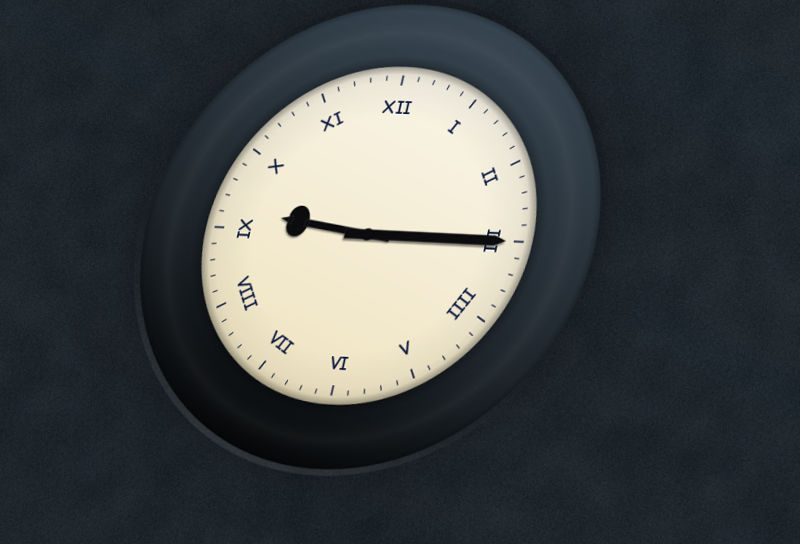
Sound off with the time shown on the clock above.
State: 9:15
